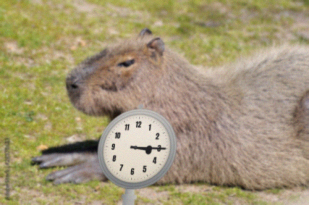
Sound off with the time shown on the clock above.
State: 3:15
